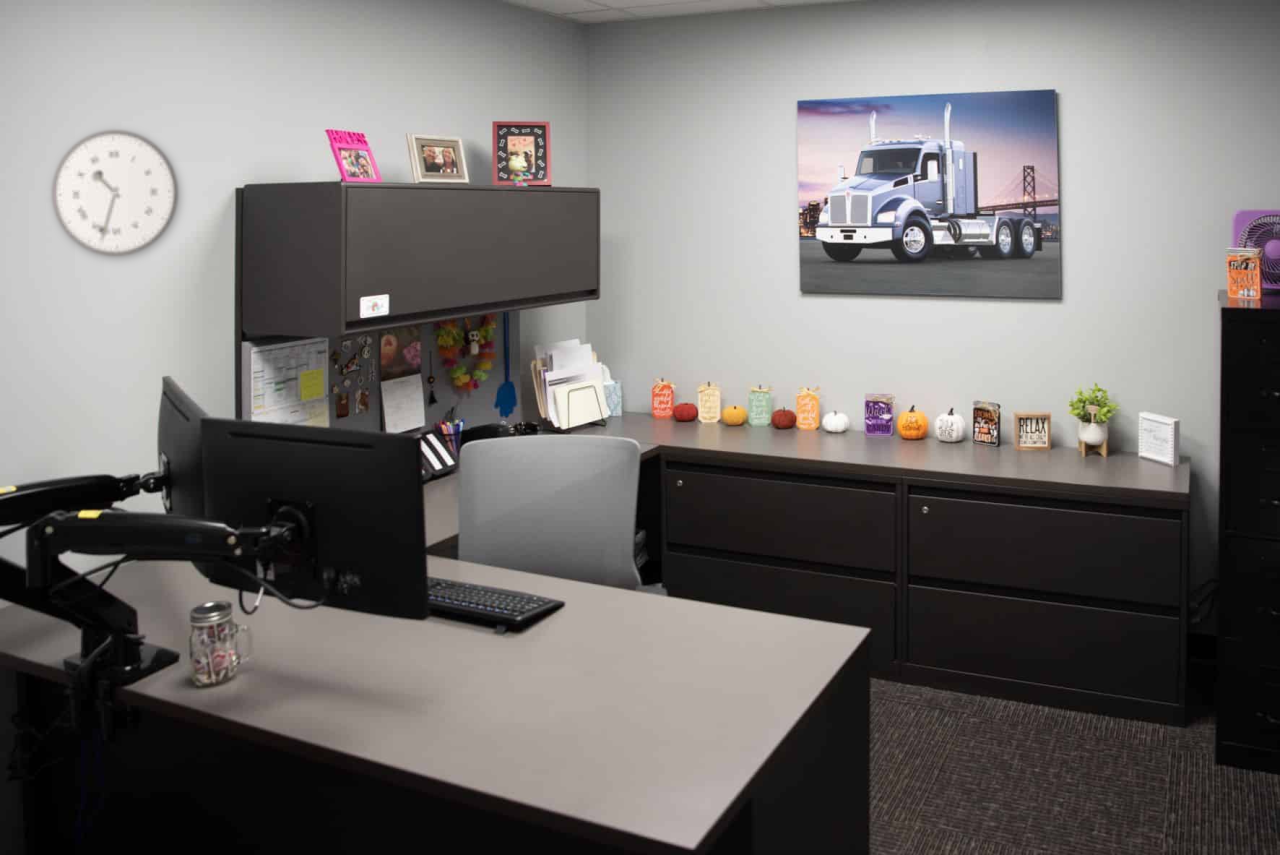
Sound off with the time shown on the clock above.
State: 10:33
